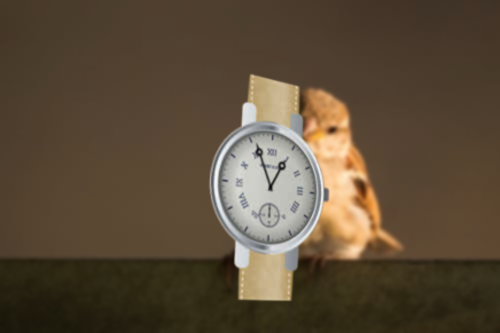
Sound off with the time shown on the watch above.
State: 12:56
